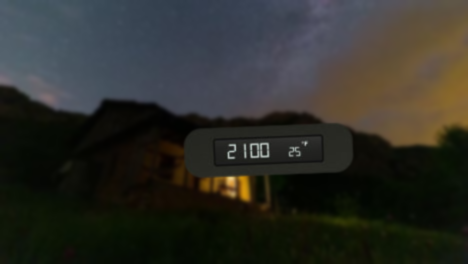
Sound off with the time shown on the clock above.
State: 21:00
